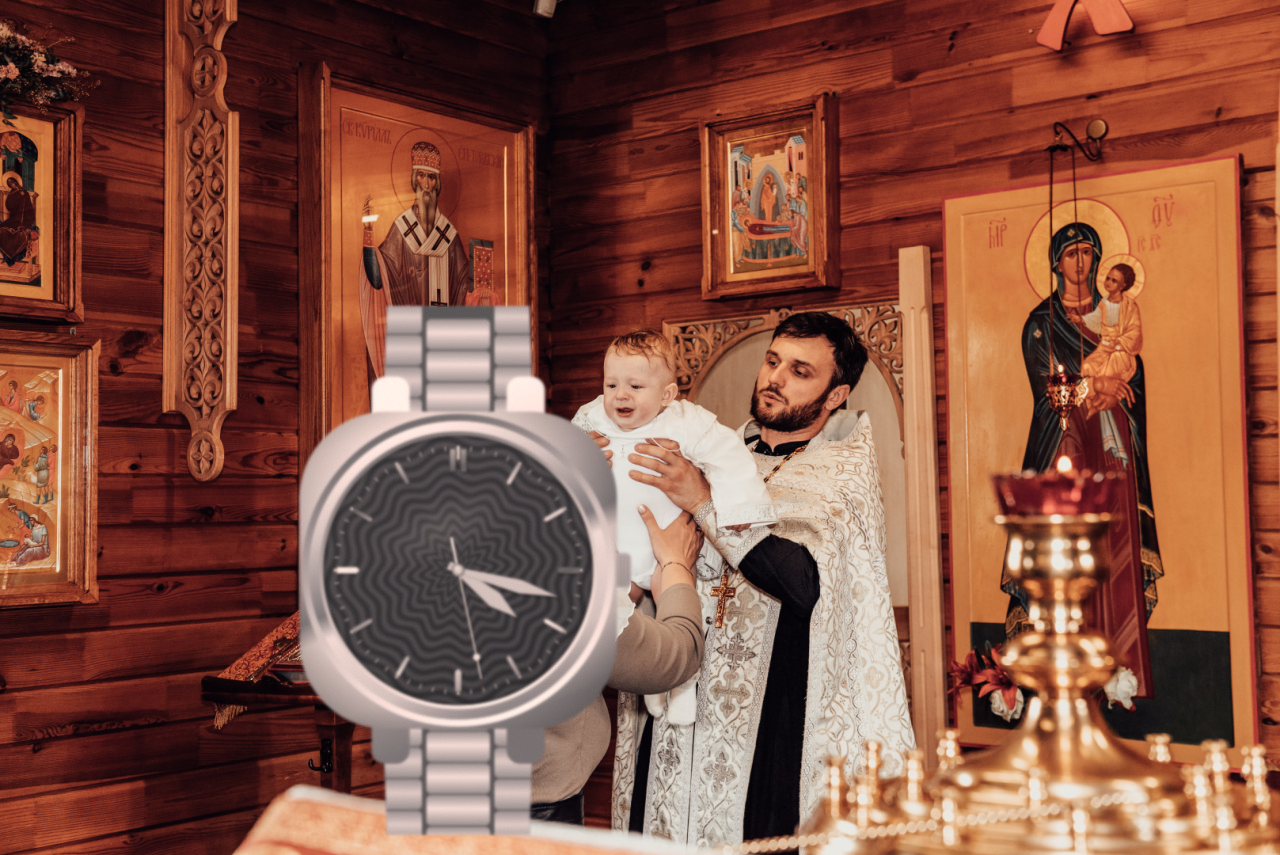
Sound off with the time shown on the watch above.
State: 4:17:28
